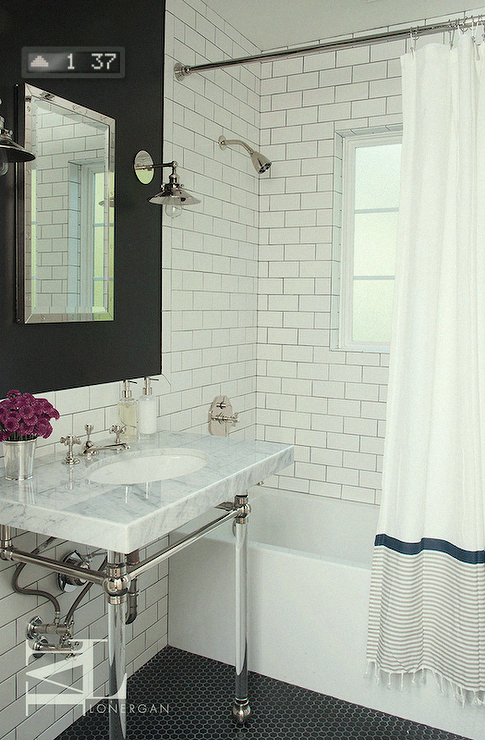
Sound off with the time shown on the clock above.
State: 1:37
